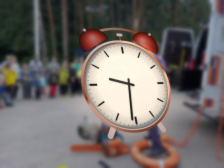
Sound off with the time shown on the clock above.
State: 9:31
